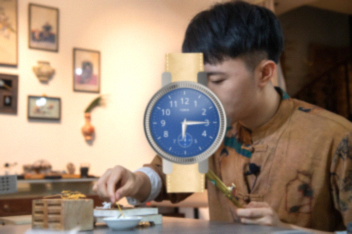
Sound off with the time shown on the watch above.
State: 6:15
